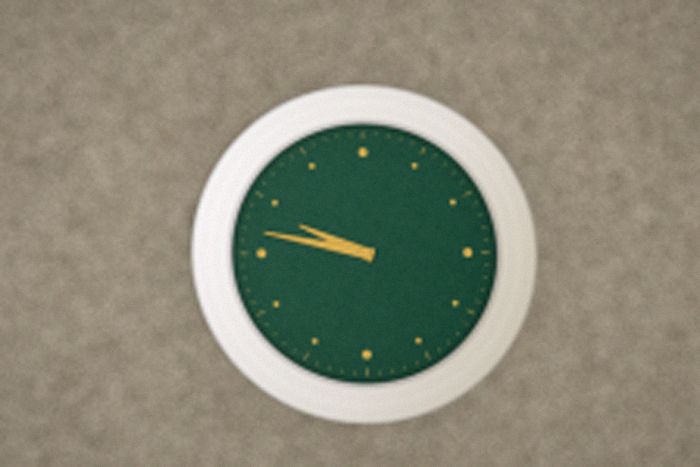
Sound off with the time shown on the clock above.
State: 9:47
